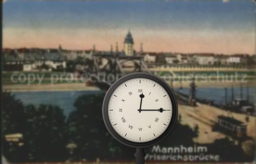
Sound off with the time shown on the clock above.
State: 12:15
